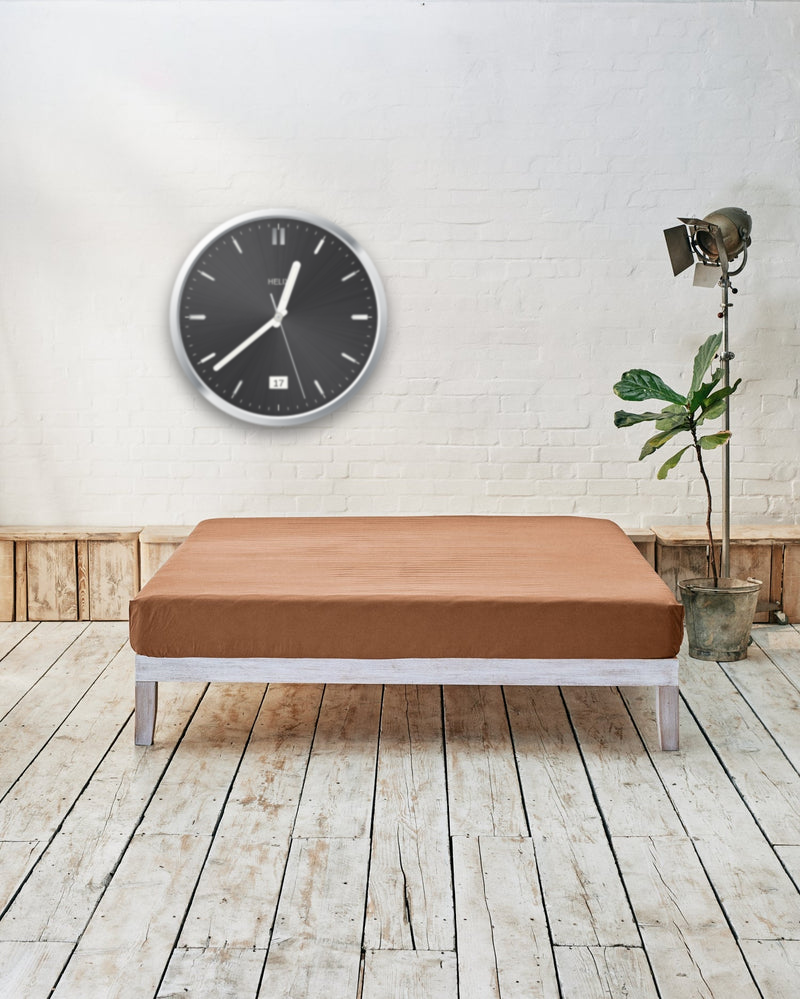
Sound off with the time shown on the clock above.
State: 12:38:27
